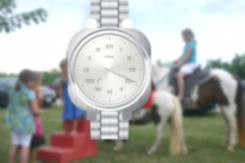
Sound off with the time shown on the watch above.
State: 7:19
